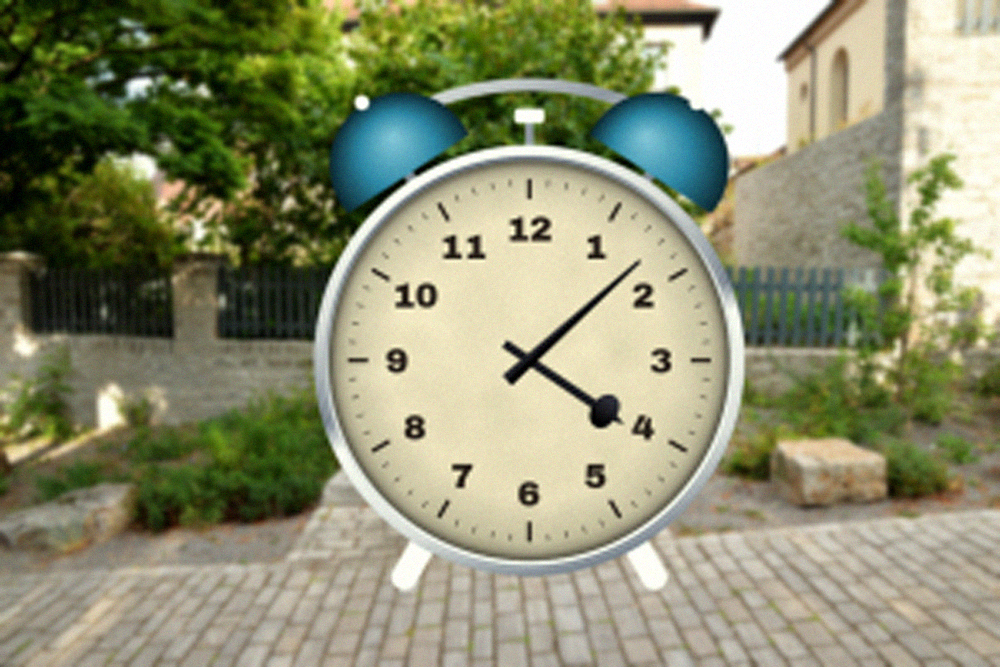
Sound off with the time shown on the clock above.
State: 4:08
